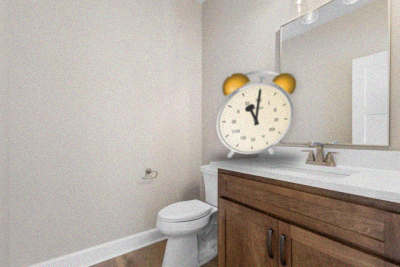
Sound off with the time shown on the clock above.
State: 11:00
